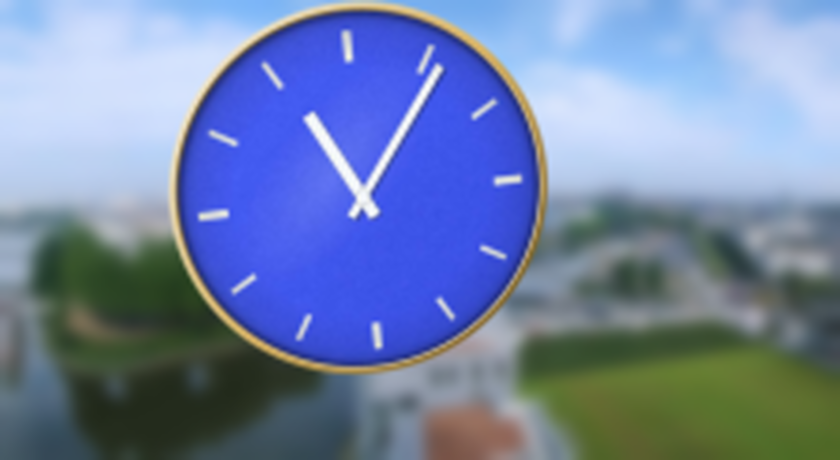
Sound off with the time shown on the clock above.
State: 11:06
